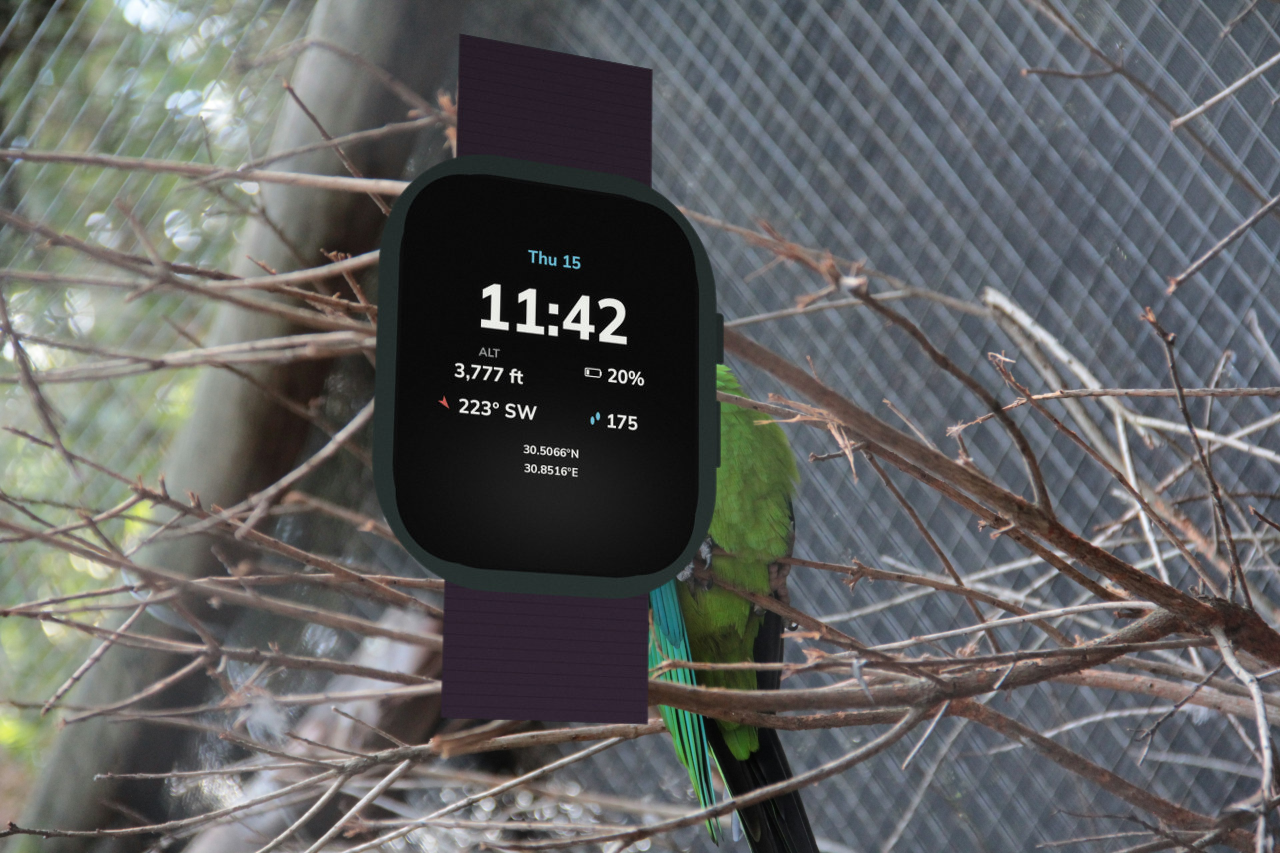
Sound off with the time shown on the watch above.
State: 11:42
